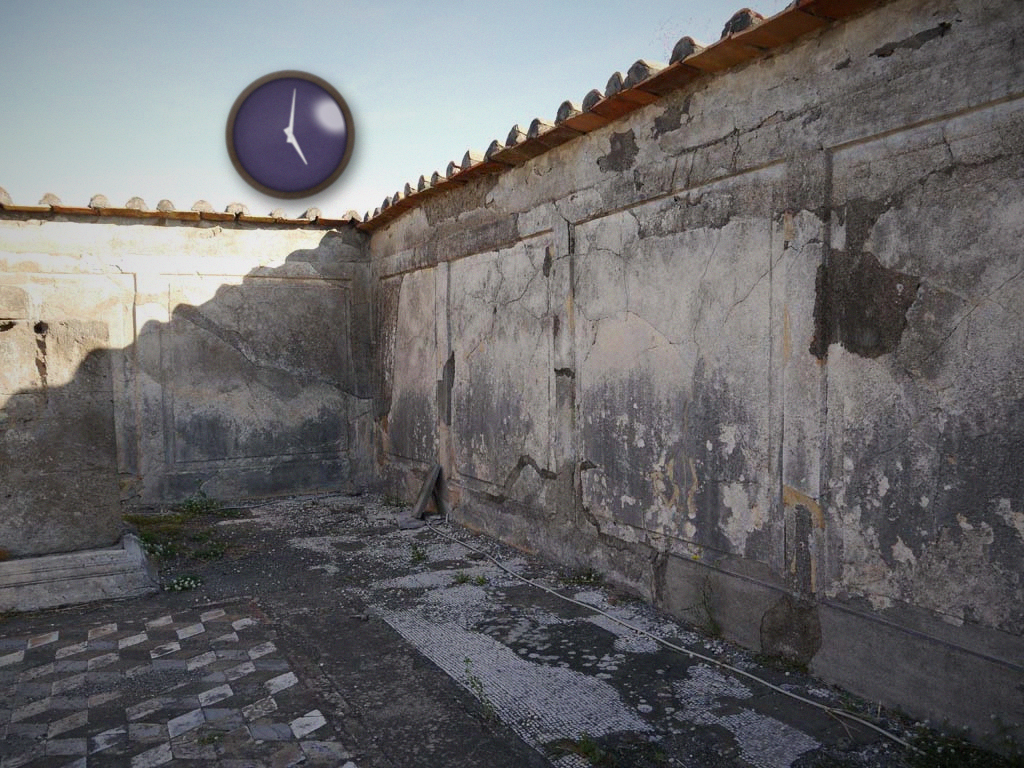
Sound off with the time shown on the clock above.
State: 5:01
